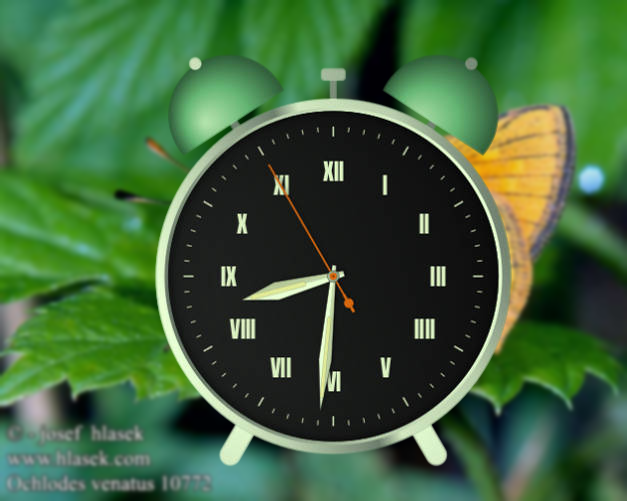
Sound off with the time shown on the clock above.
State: 8:30:55
